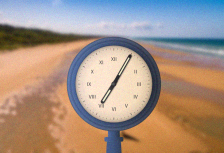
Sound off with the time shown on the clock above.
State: 7:05
